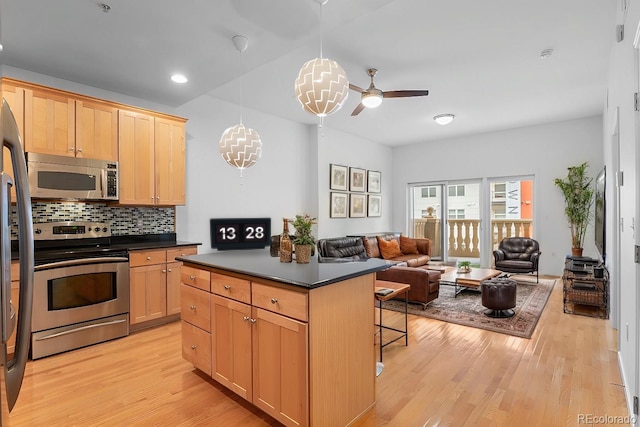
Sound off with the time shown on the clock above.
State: 13:28
